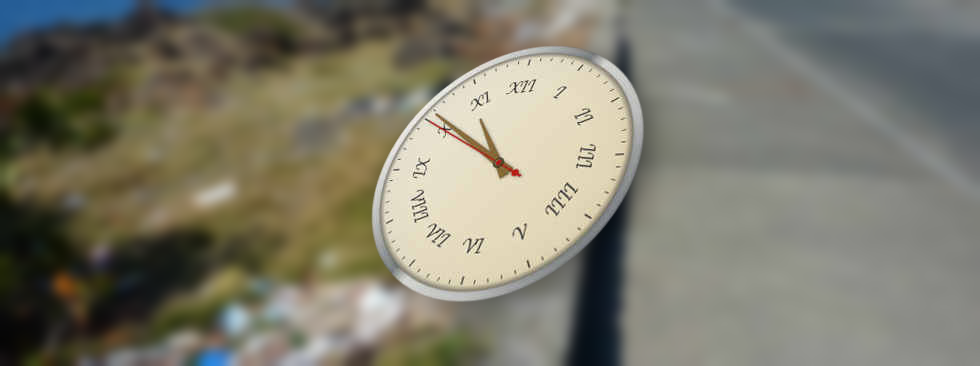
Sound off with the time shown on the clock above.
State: 10:50:50
